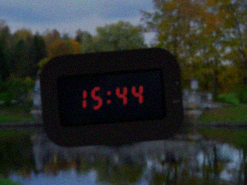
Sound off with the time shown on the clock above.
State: 15:44
